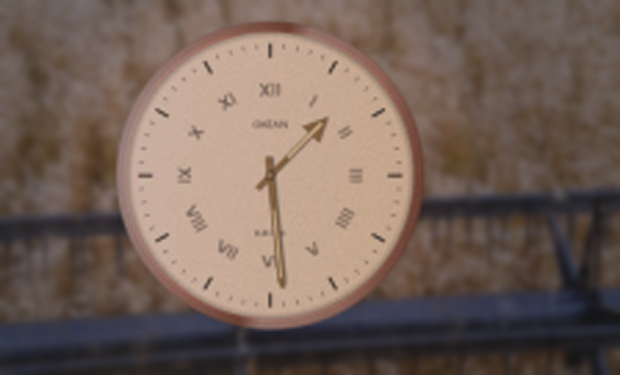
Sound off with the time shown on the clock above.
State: 1:29
